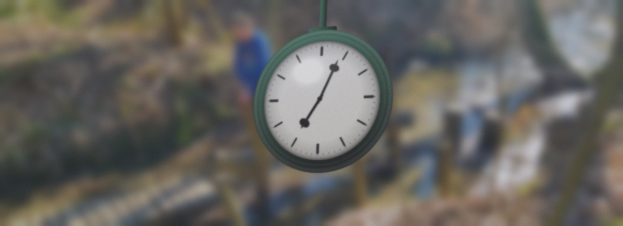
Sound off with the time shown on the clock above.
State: 7:04
